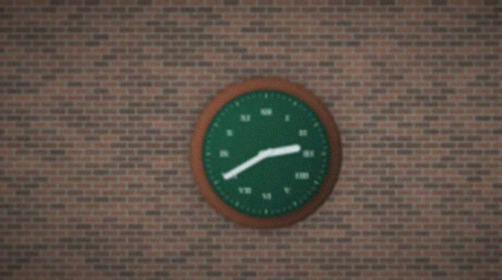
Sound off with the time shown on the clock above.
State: 2:40
